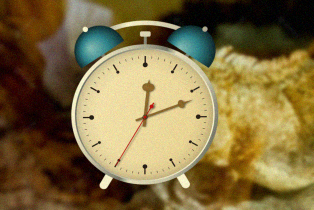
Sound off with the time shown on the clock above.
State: 12:11:35
